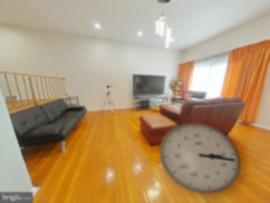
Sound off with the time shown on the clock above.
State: 3:17
